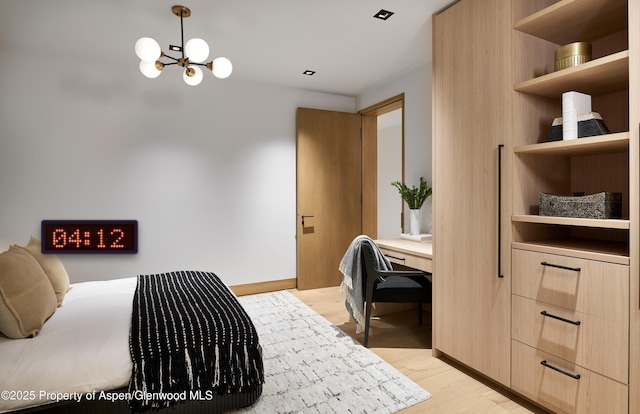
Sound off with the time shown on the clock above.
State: 4:12
